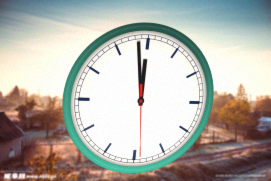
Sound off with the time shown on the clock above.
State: 11:58:29
